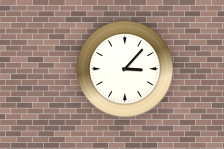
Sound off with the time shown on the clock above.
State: 3:07
